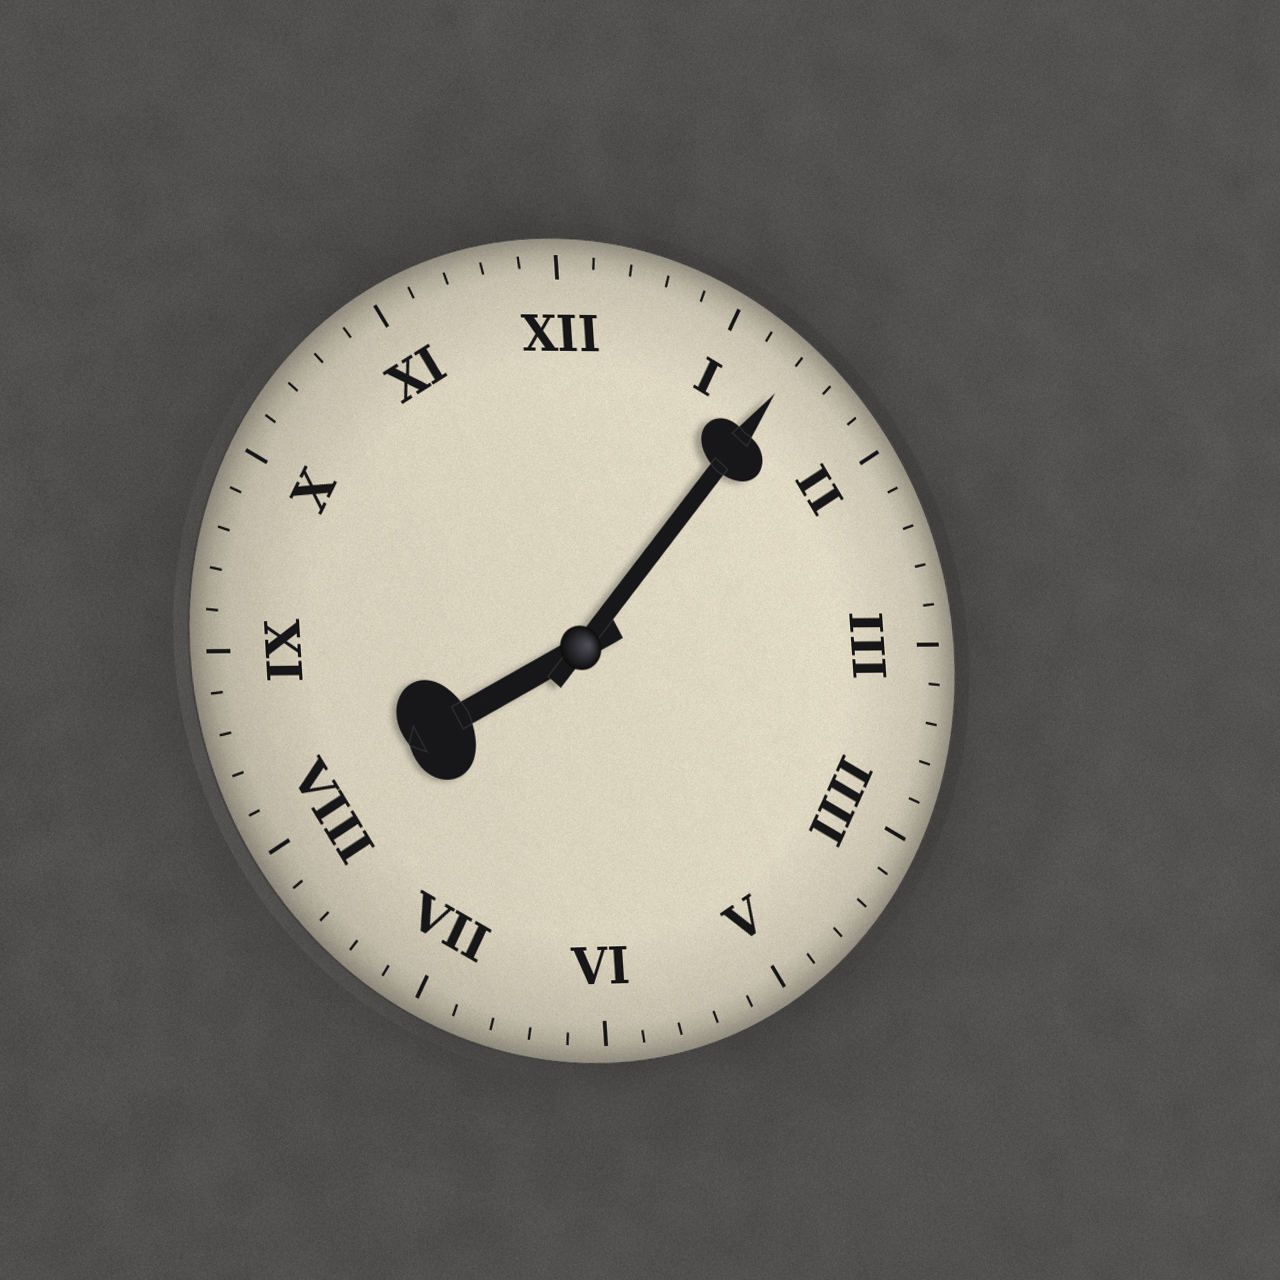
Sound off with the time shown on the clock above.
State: 8:07
